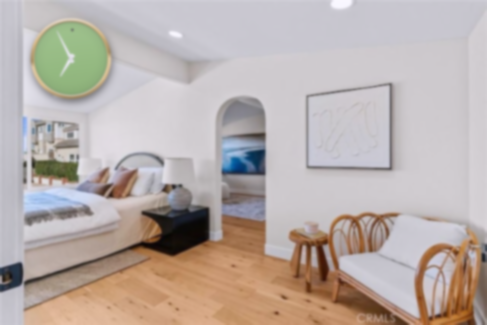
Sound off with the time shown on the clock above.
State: 6:55
